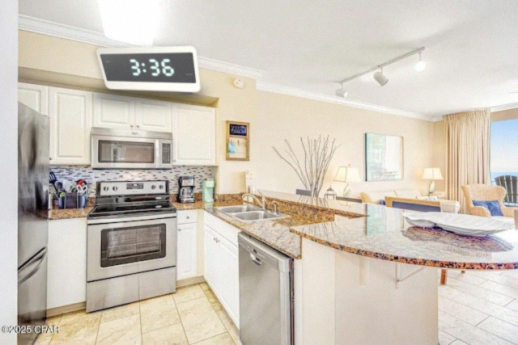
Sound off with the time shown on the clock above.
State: 3:36
